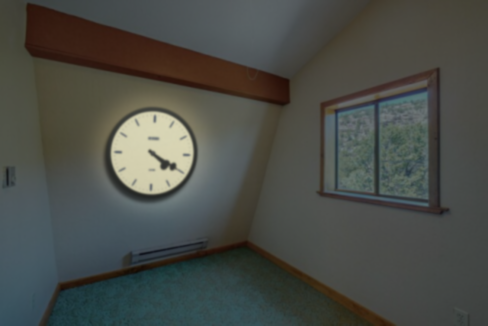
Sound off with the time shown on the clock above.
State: 4:20
